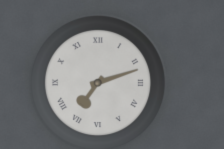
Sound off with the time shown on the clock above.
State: 7:12
